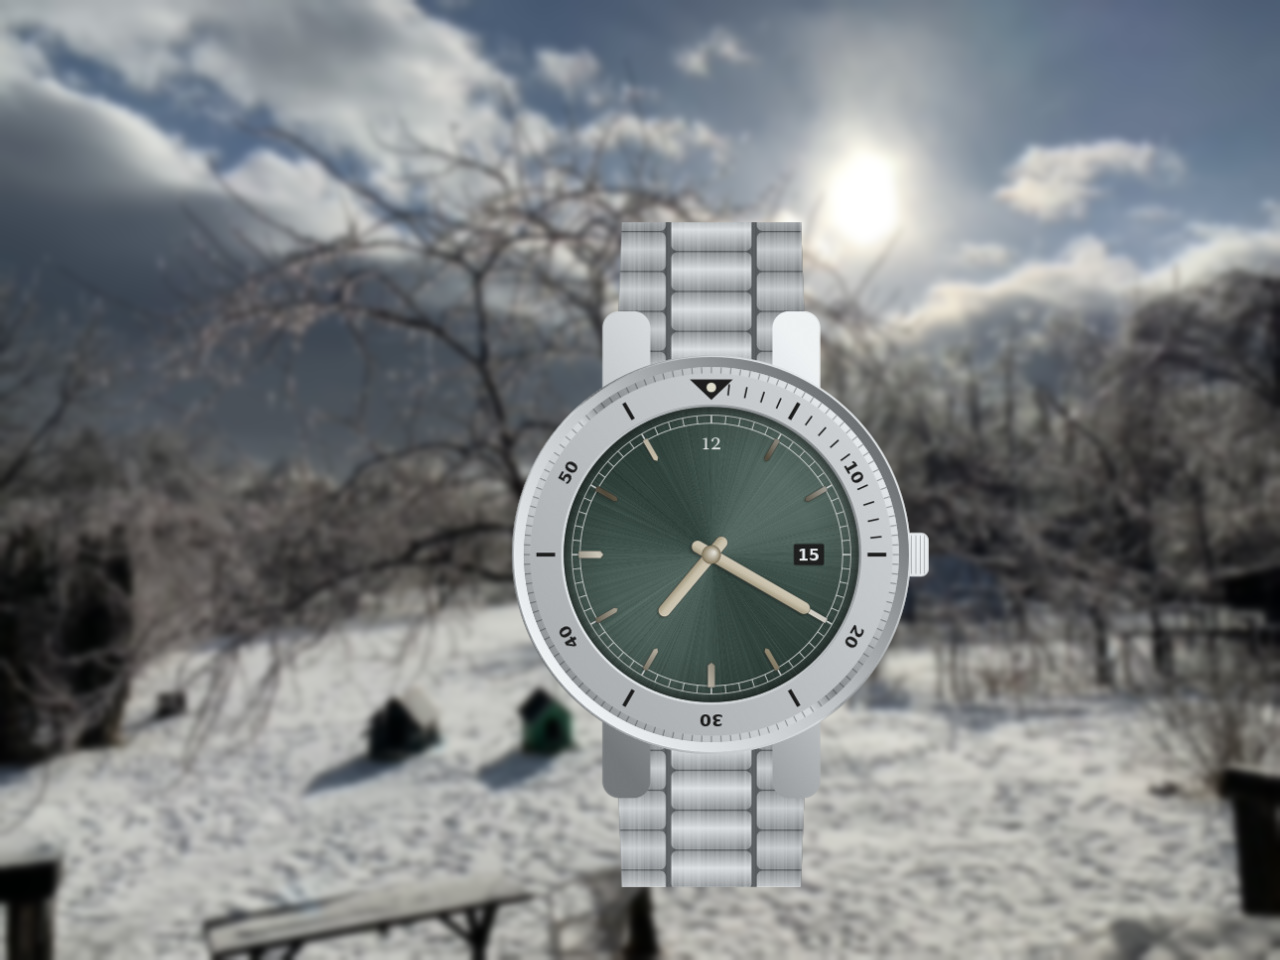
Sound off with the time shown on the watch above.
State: 7:20
